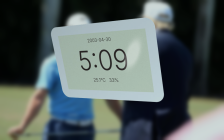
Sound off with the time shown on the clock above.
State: 5:09
